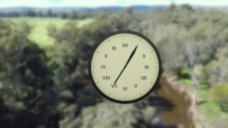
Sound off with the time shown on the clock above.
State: 7:05
